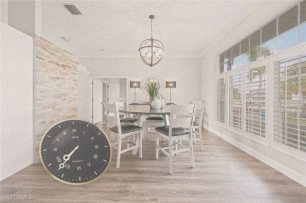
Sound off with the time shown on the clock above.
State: 7:37
